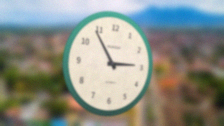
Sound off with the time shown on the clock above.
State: 2:54
